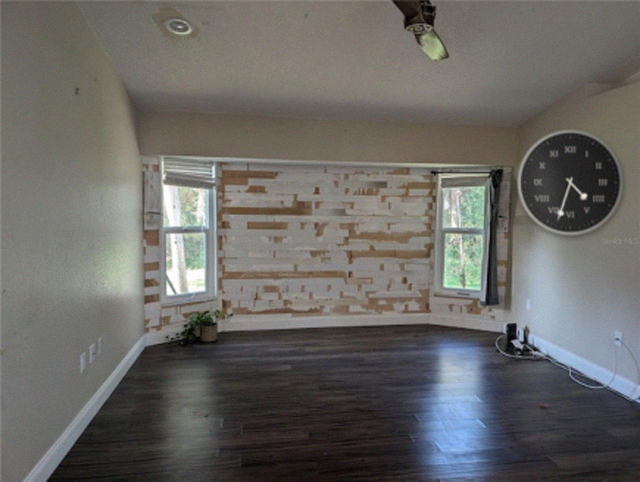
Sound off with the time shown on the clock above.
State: 4:33
